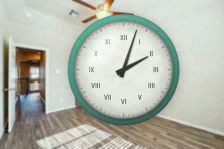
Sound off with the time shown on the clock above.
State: 2:03
